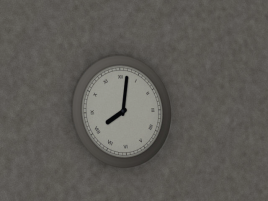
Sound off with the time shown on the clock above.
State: 8:02
